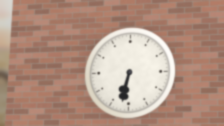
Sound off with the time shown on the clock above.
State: 6:32
